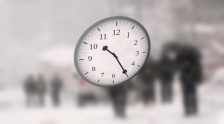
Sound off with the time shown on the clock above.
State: 10:25
